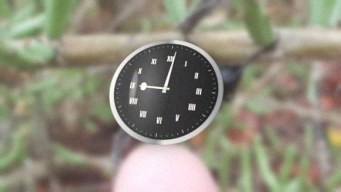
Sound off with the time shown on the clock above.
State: 9:01
